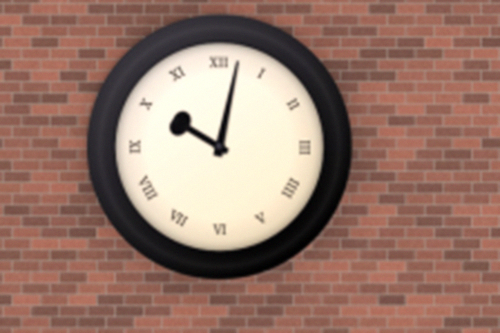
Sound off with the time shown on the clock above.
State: 10:02
